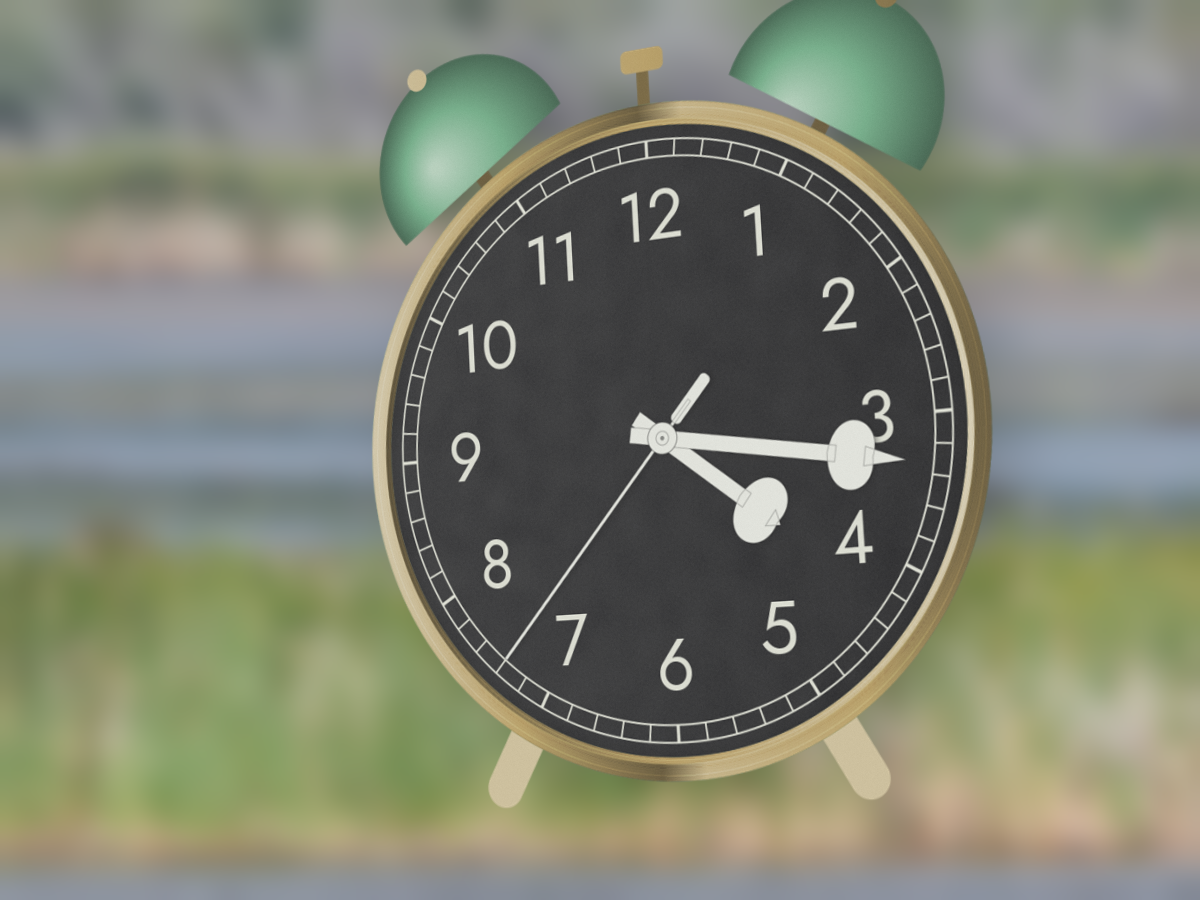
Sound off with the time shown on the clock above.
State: 4:16:37
